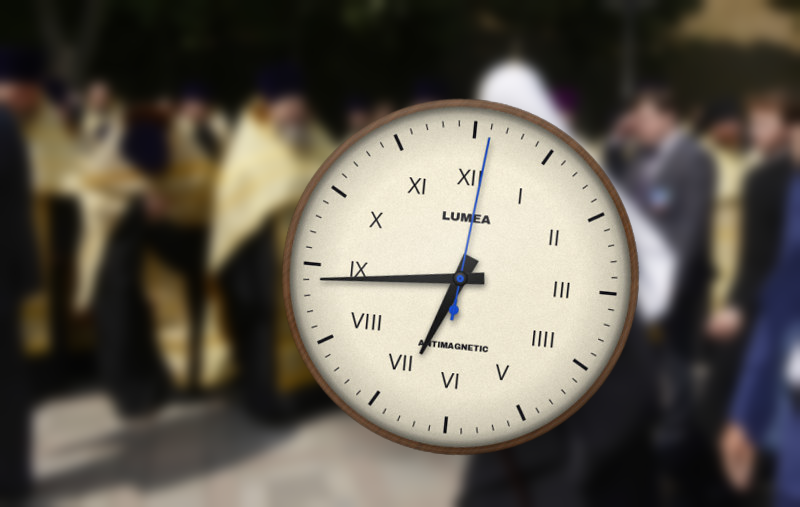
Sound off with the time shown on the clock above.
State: 6:44:01
